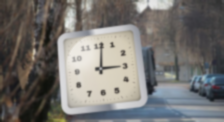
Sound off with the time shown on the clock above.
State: 3:01
